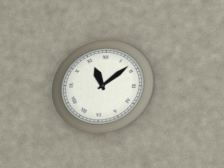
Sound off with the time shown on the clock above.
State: 11:08
